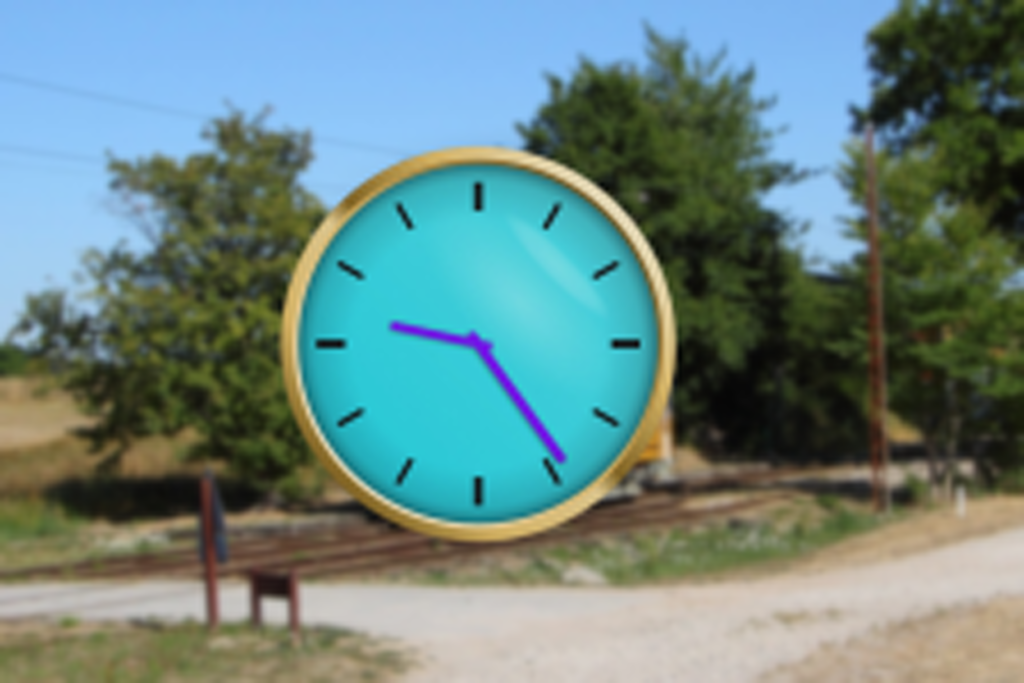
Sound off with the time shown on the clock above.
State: 9:24
